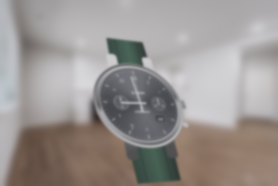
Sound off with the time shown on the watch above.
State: 8:59
